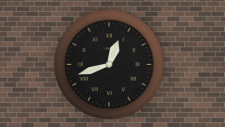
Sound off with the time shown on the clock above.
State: 12:42
